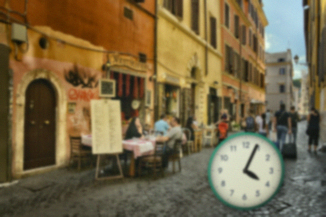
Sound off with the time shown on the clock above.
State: 4:04
